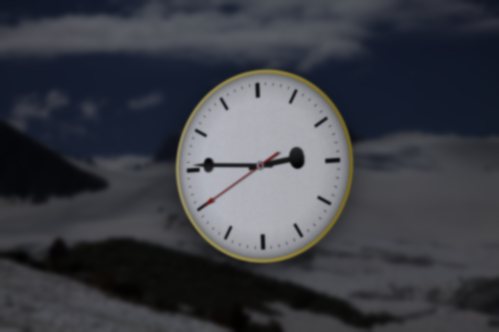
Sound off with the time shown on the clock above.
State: 2:45:40
